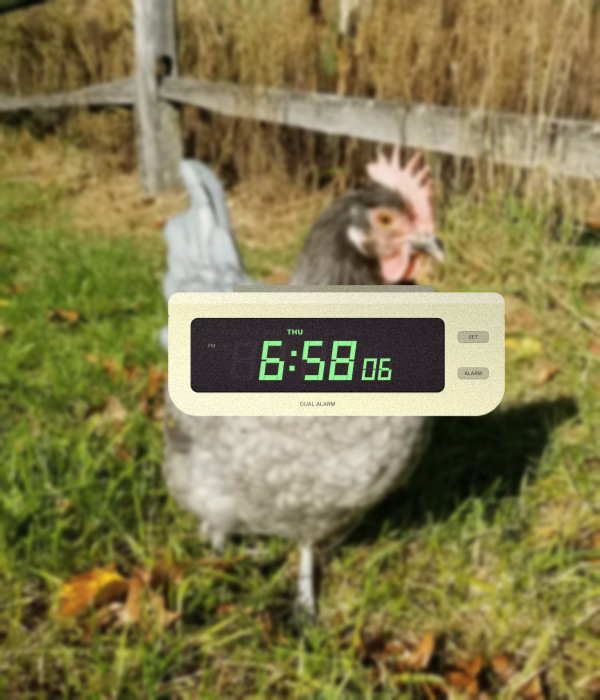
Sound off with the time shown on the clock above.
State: 6:58:06
